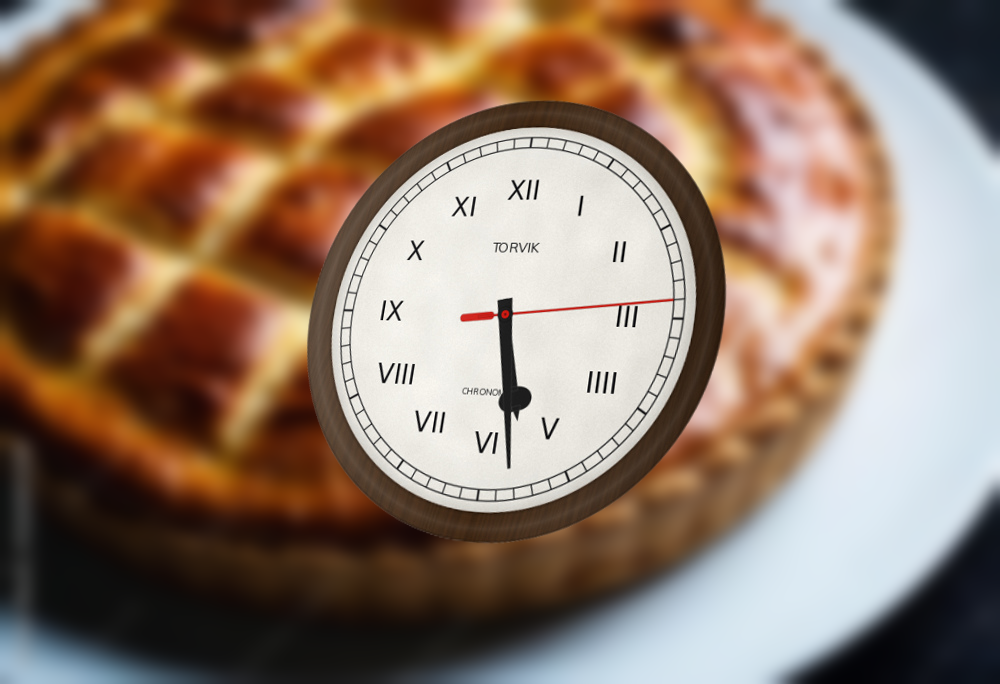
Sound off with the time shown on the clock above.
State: 5:28:14
